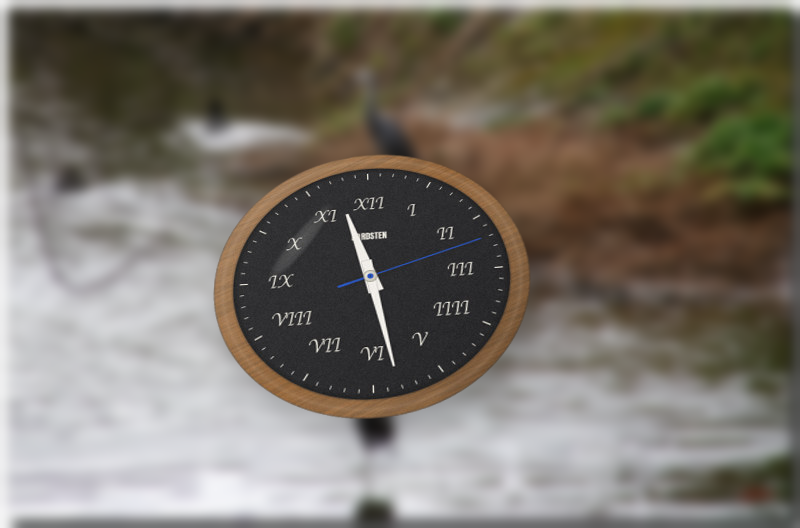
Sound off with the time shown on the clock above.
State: 11:28:12
